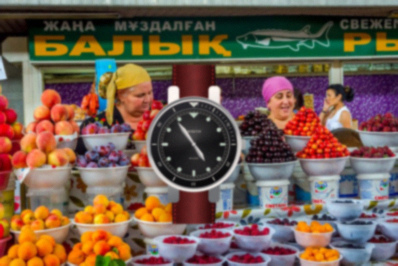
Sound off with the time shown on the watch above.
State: 4:54
